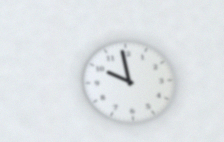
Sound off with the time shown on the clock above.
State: 9:59
